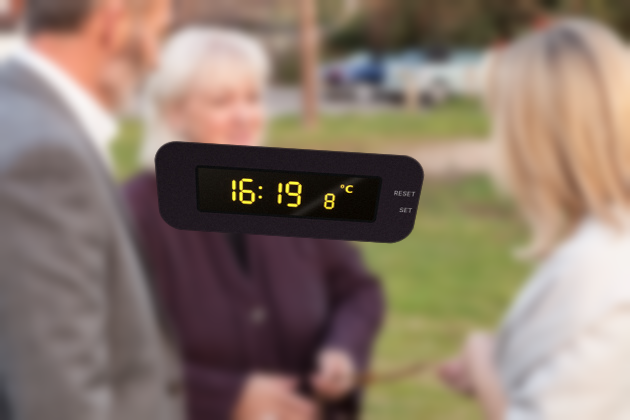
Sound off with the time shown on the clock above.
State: 16:19
